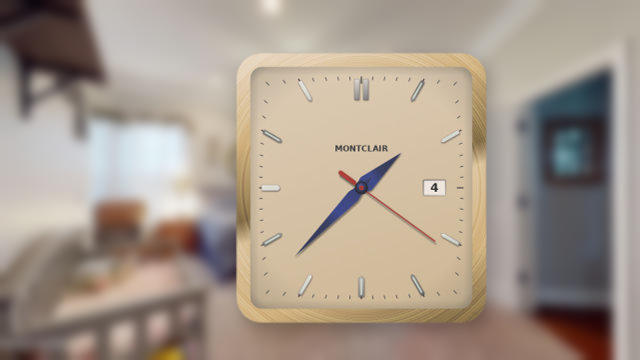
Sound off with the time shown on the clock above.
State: 1:37:21
